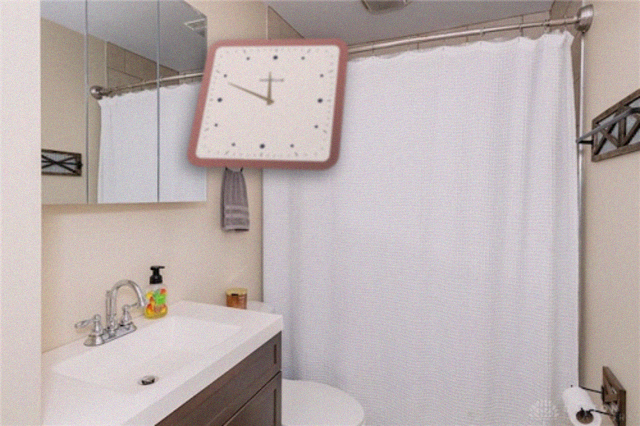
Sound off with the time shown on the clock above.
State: 11:49
